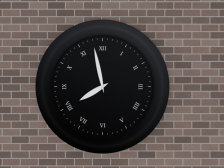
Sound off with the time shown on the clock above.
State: 7:58
